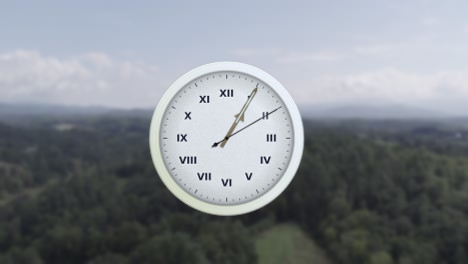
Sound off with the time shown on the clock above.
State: 1:05:10
